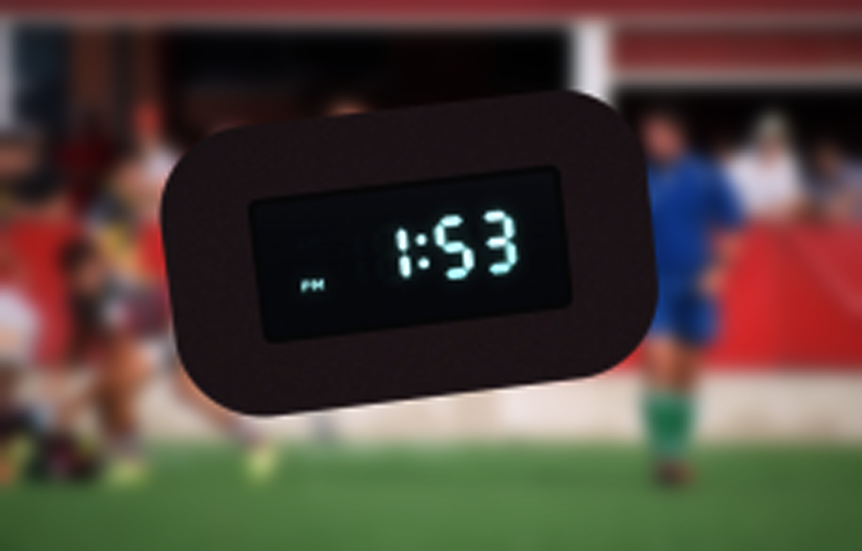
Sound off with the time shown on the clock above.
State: 1:53
